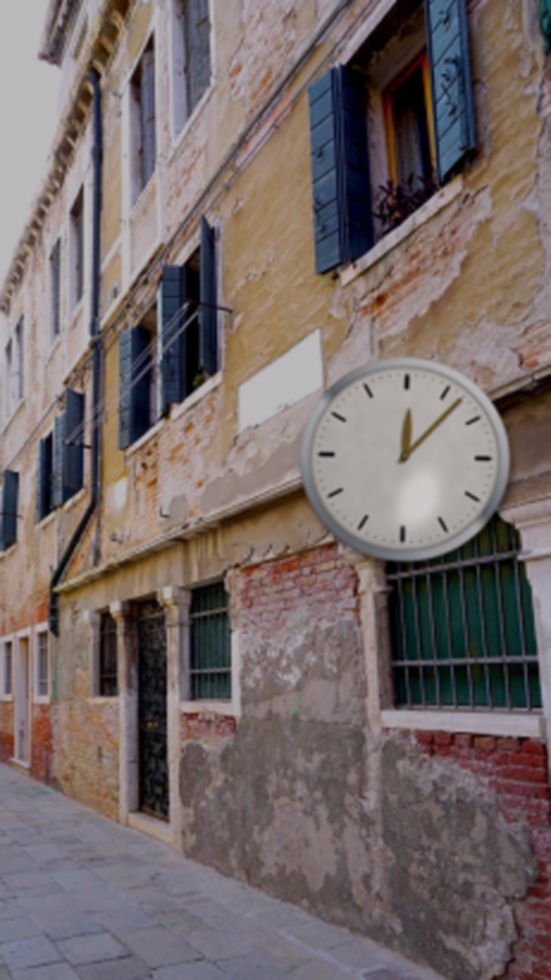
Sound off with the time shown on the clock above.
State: 12:07
